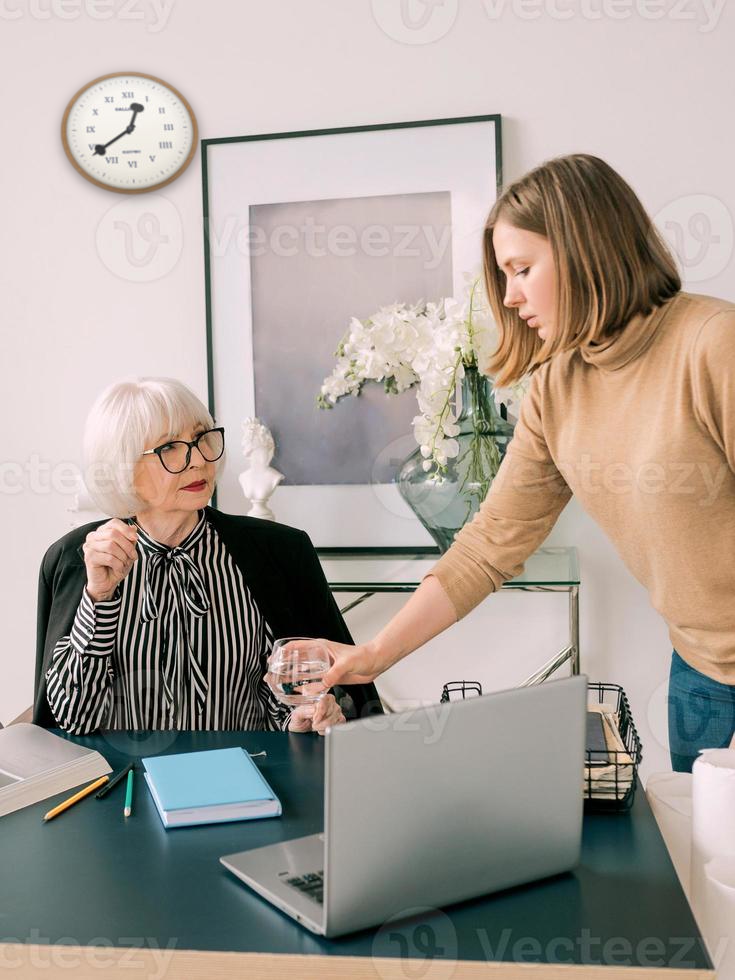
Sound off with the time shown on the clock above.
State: 12:39
